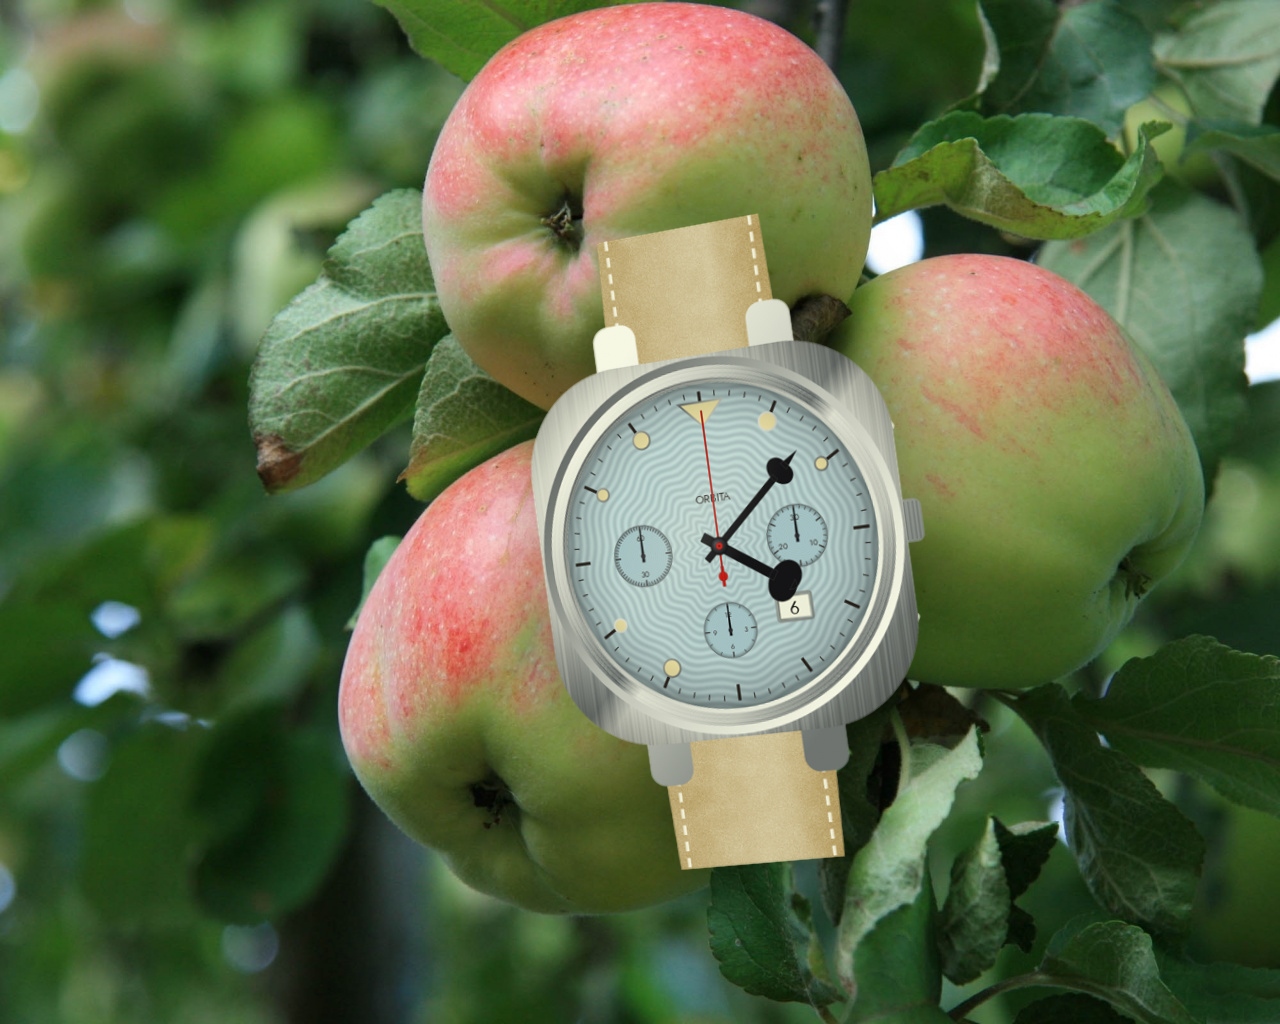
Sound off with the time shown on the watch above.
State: 4:08
